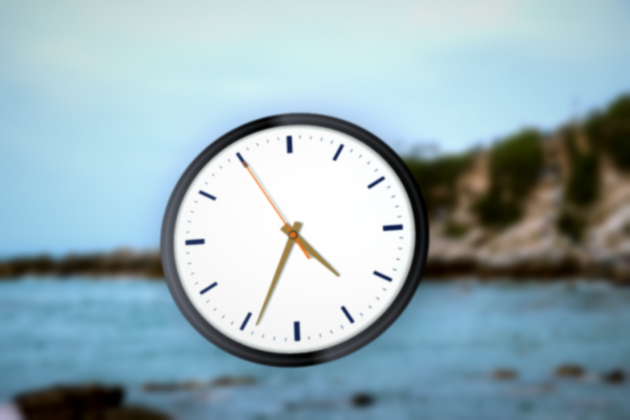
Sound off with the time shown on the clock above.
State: 4:33:55
